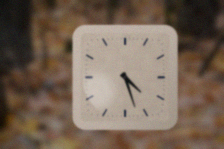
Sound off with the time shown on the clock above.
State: 4:27
